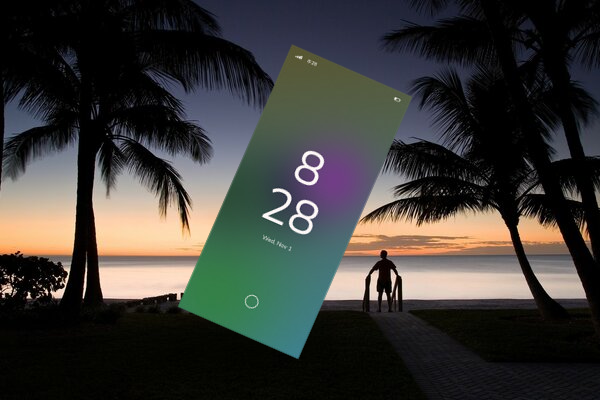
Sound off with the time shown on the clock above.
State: 8:28
